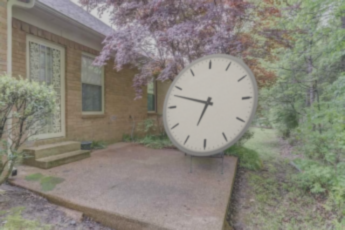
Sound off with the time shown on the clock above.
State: 6:48
